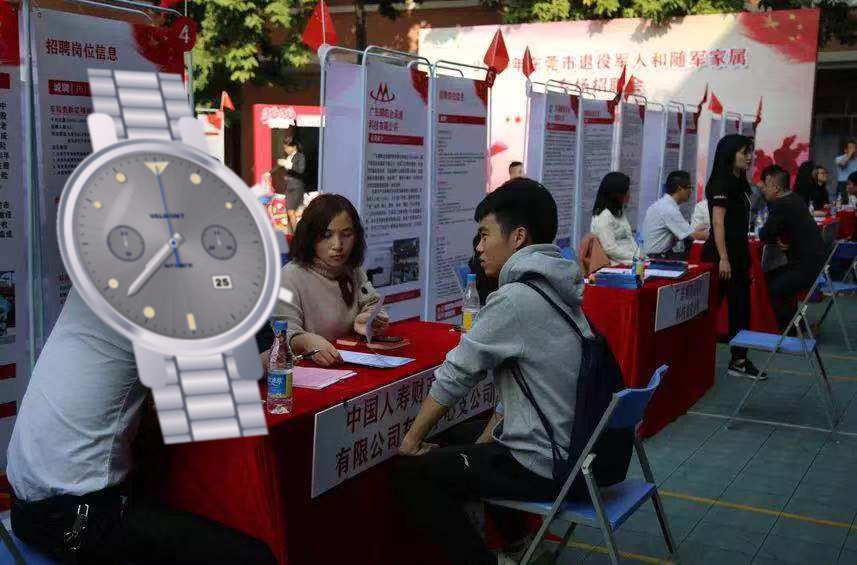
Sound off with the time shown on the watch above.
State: 7:38
